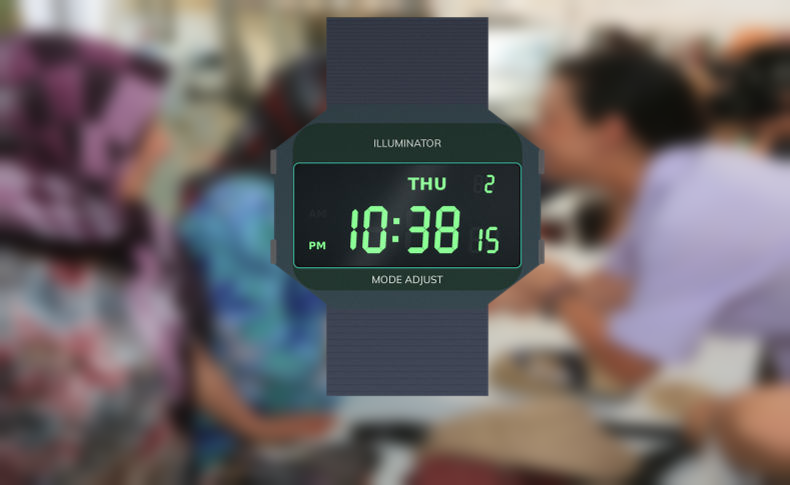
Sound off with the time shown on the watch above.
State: 10:38:15
